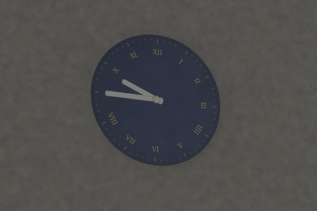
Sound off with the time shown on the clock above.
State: 9:45
